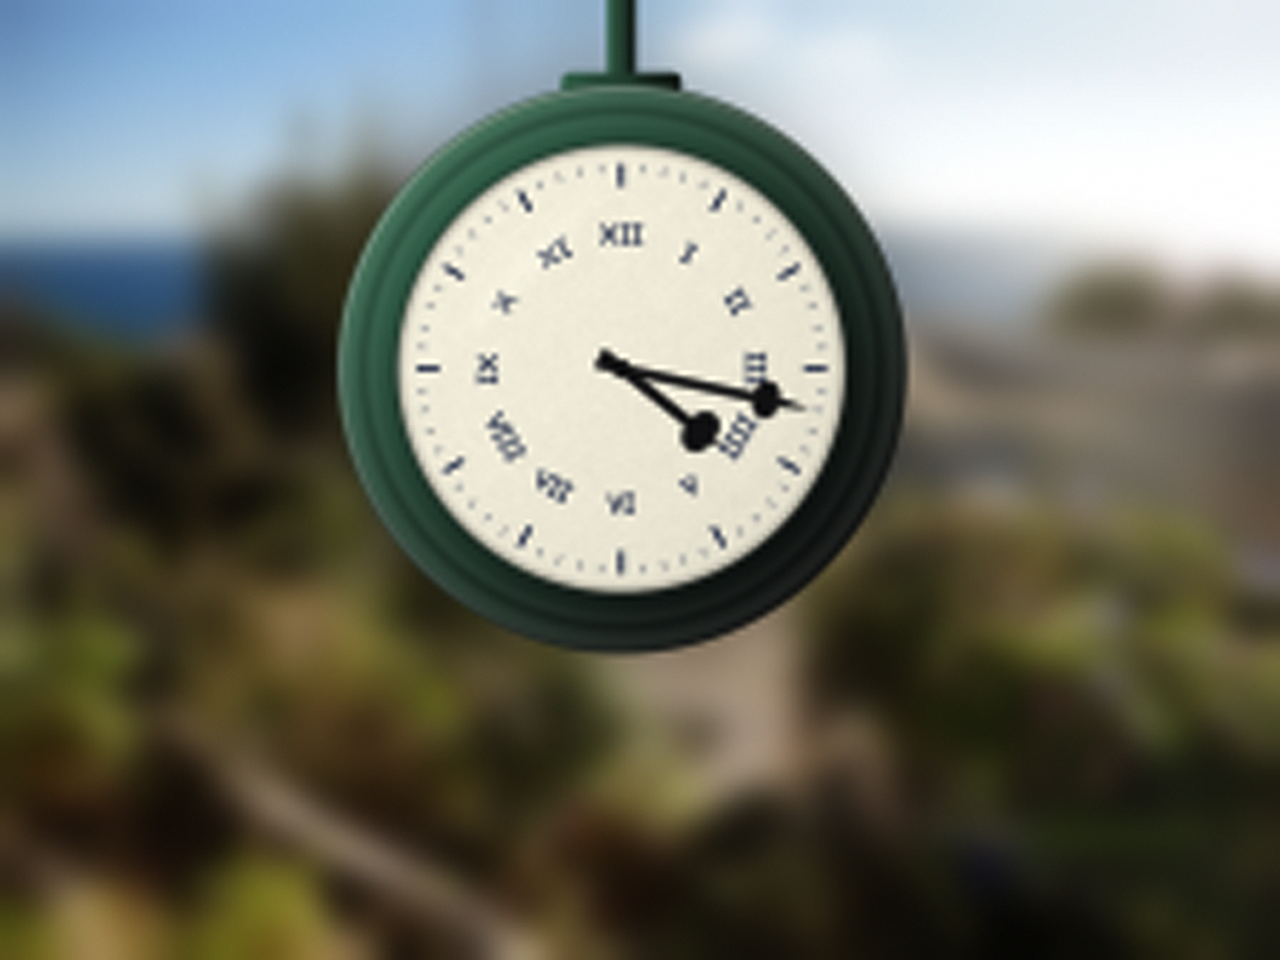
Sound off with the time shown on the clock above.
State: 4:17
